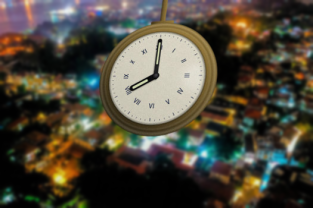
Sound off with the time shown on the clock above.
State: 8:00
